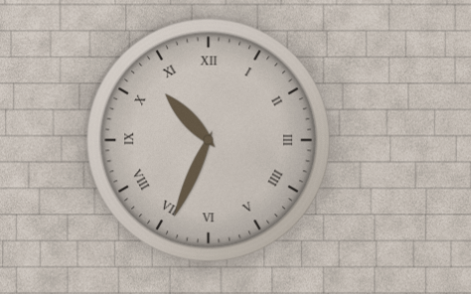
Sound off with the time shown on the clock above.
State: 10:34
